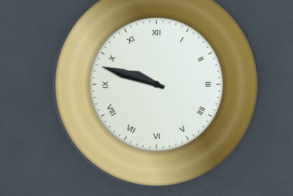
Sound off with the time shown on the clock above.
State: 9:48
